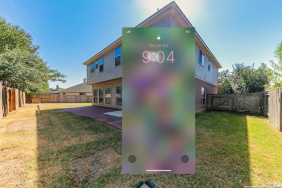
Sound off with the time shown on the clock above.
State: 9:04
